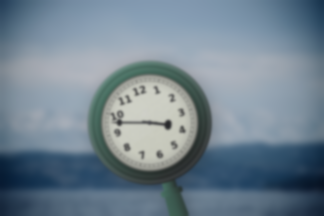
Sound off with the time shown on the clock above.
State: 3:48
